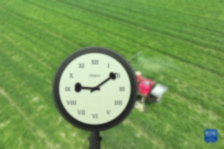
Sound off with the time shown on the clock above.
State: 9:09
